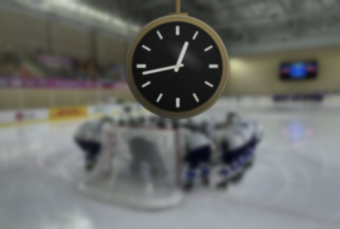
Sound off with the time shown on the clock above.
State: 12:43
